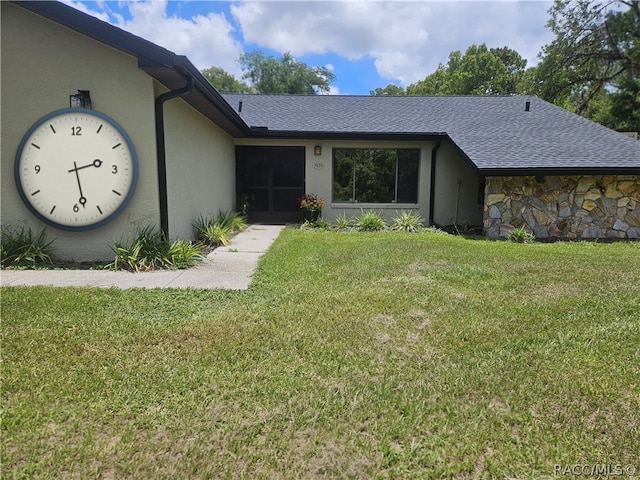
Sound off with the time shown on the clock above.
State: 2:28
